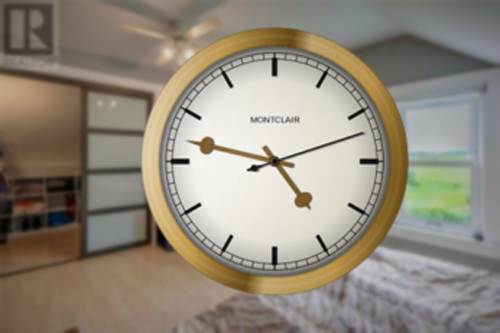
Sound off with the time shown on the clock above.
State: 4:47:12
